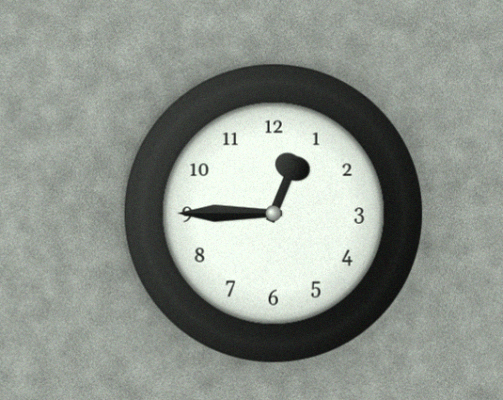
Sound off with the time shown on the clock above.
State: 12:45
